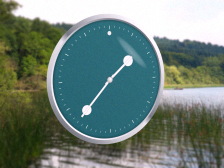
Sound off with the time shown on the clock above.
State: 1:37
